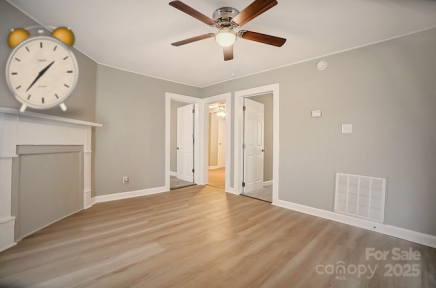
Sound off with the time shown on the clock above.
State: 1:37
